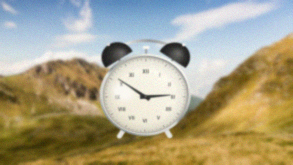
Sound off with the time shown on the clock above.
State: 2:51
